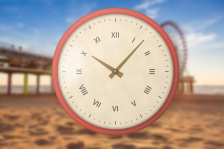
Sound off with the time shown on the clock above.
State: 10:07
